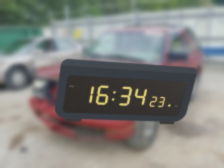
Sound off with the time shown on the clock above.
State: 16:34:23
